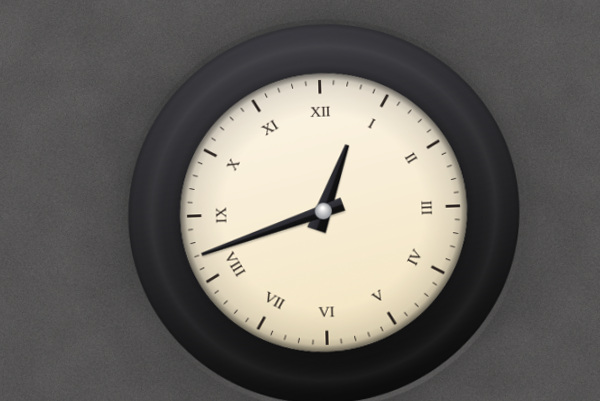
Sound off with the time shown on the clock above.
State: 12:42
